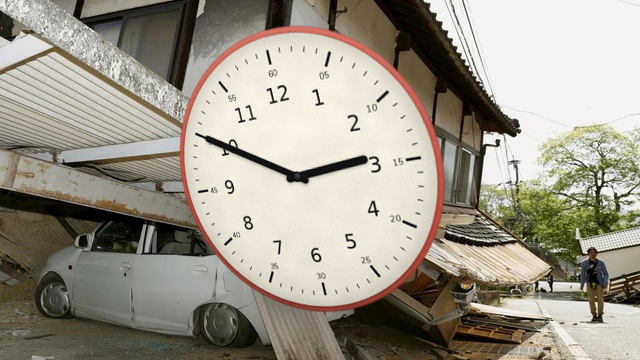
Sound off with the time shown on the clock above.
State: 2:50
